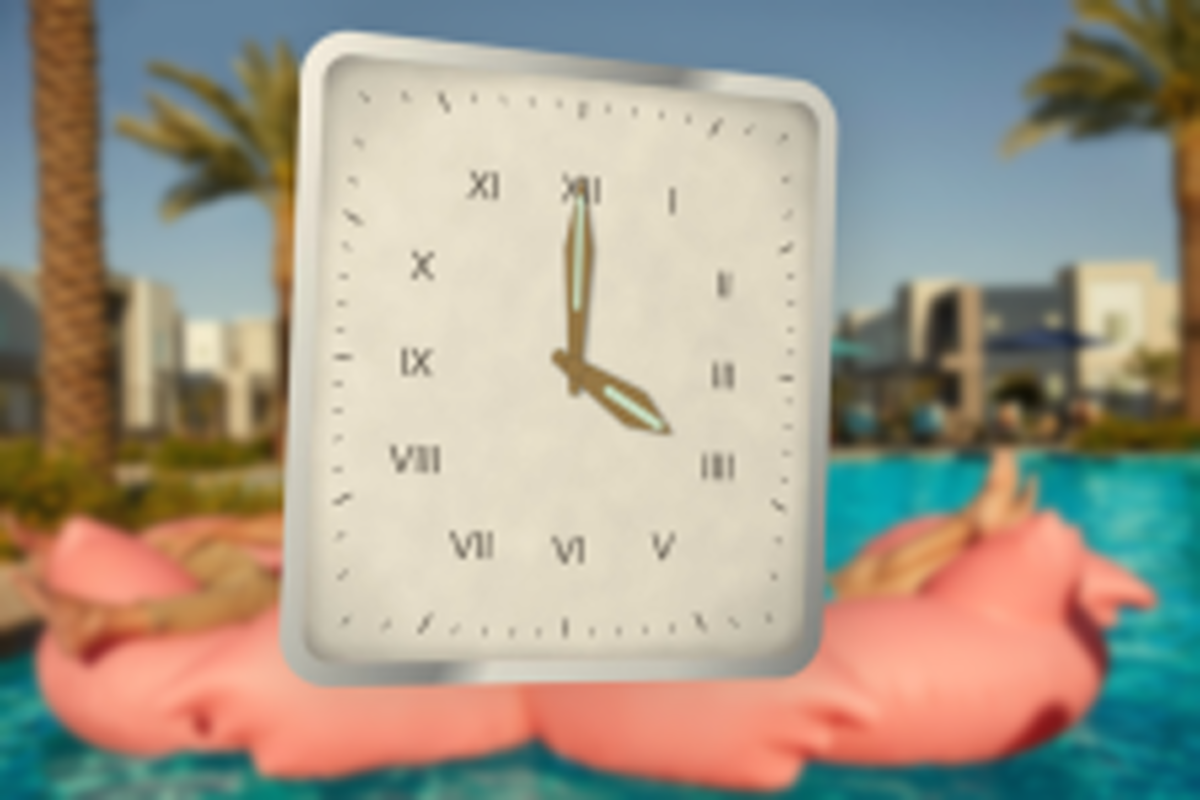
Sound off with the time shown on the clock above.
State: 4:00
